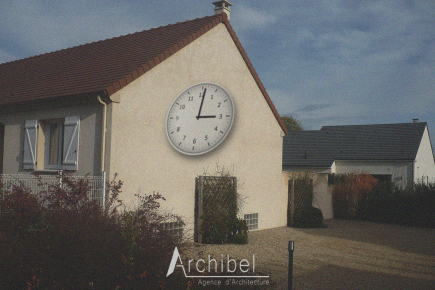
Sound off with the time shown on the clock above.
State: 3:01
